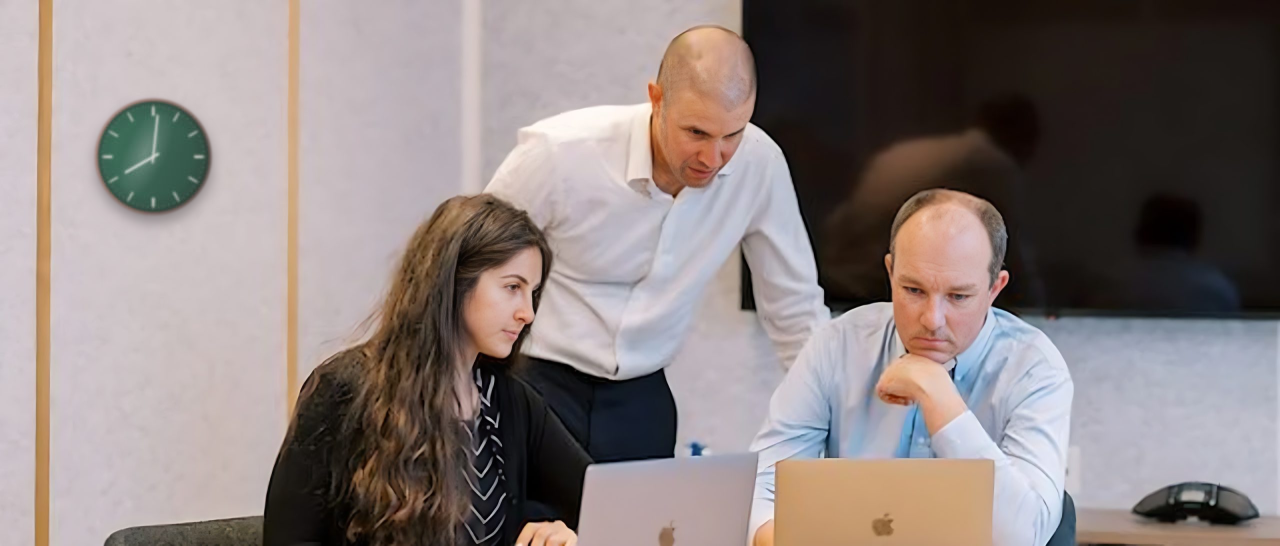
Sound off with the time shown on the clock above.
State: 8:01
